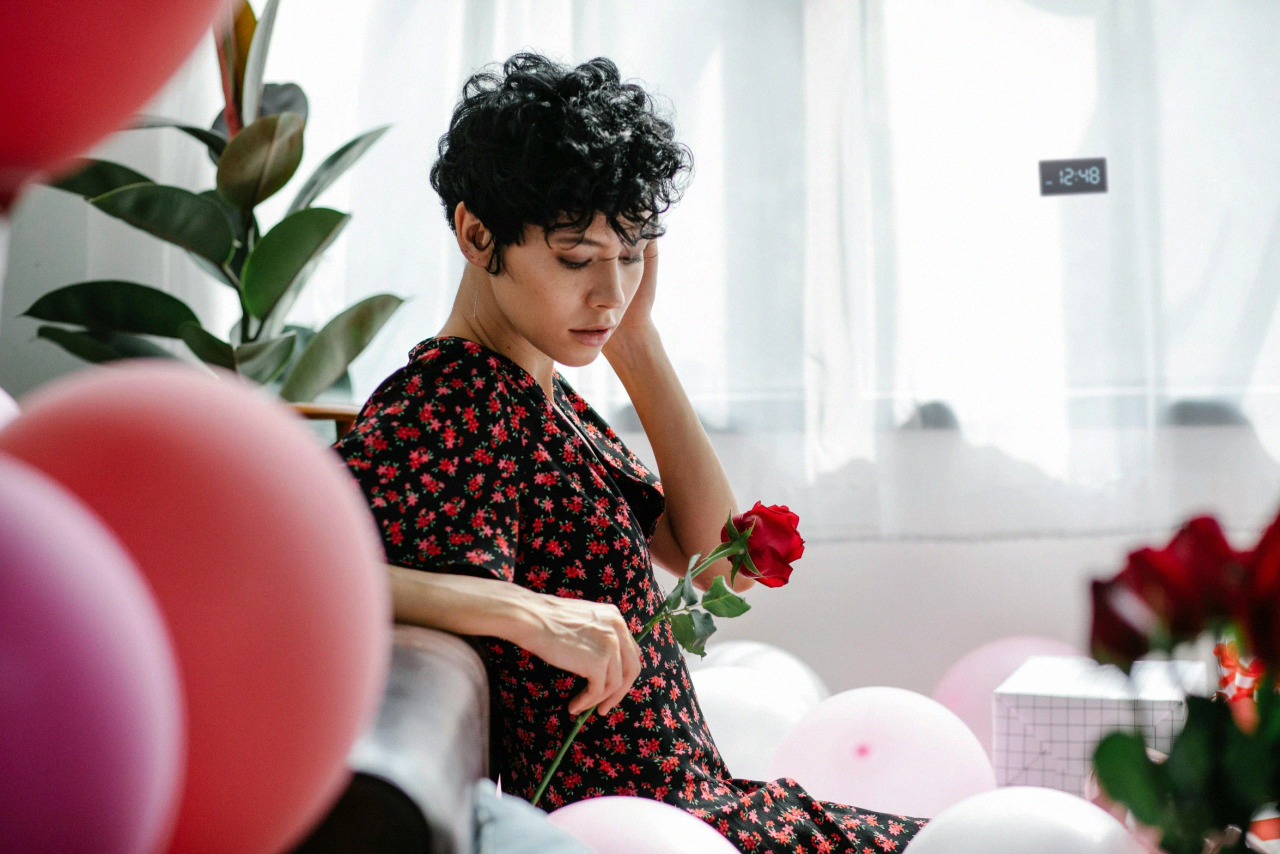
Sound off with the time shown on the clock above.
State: 12:48
